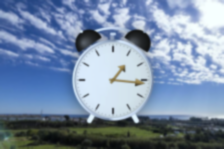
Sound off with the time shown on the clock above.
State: 1:16
